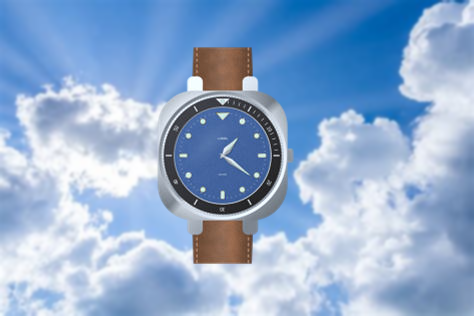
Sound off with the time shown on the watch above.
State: 1:21
